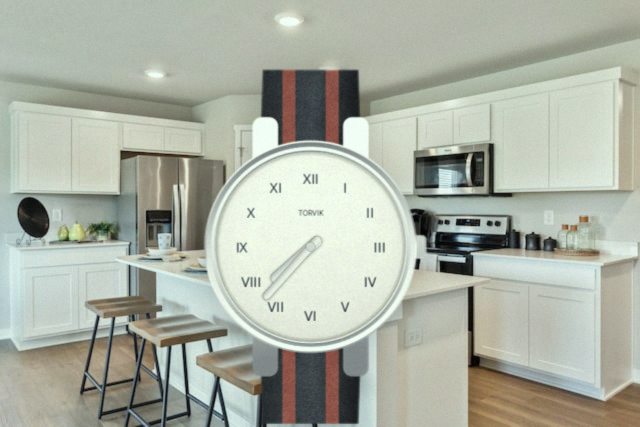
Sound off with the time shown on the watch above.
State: 7:37
